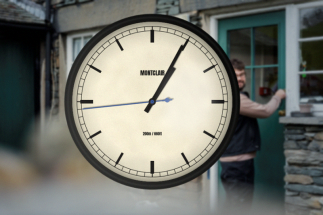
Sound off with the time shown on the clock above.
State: 1:04:44
